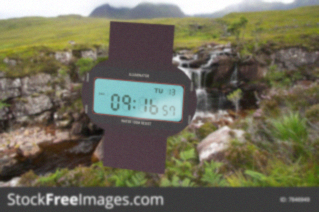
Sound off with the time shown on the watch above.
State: 9:16:57
